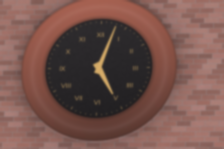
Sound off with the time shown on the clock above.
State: 5:03
